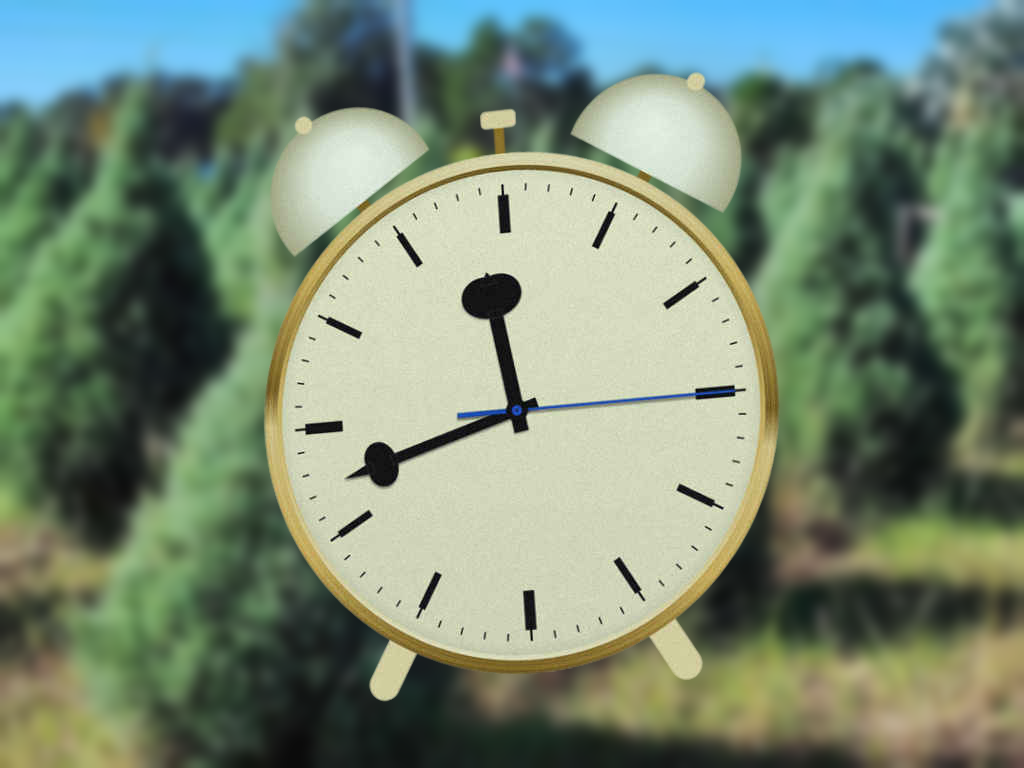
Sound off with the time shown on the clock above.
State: 11:42:15
